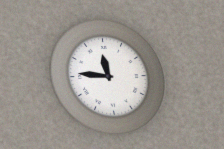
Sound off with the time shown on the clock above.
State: 11:46
